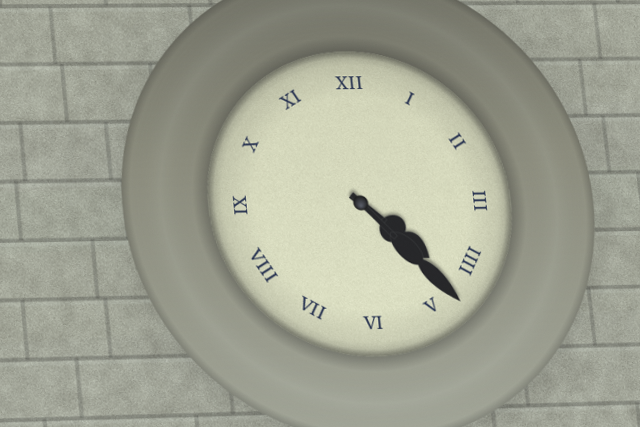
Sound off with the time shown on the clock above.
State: 4:23
